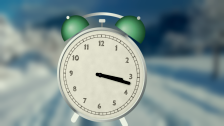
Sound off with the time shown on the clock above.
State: 3:17
